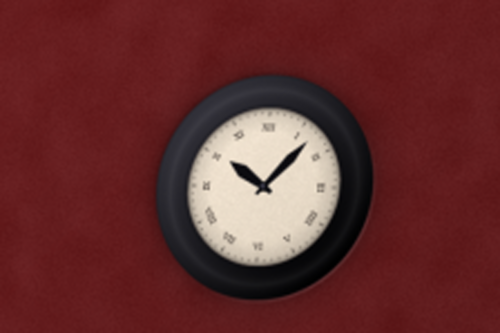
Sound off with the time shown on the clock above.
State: 10:07
